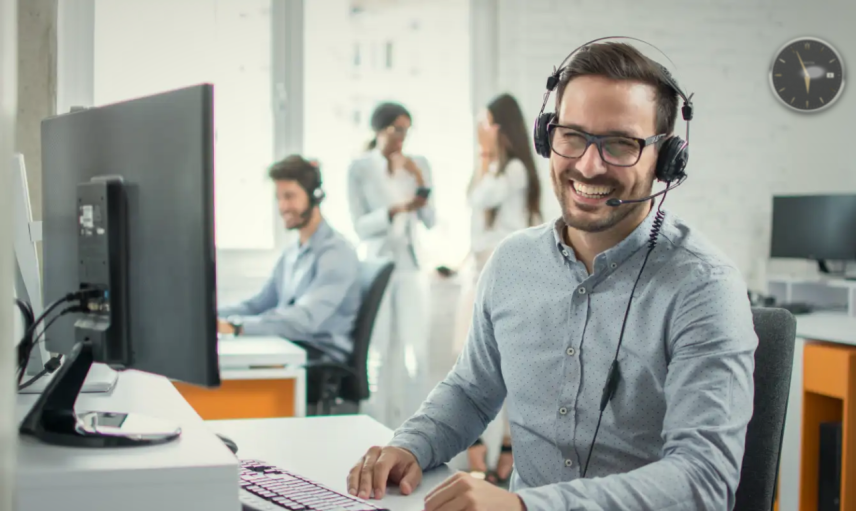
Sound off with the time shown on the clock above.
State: 5:56
